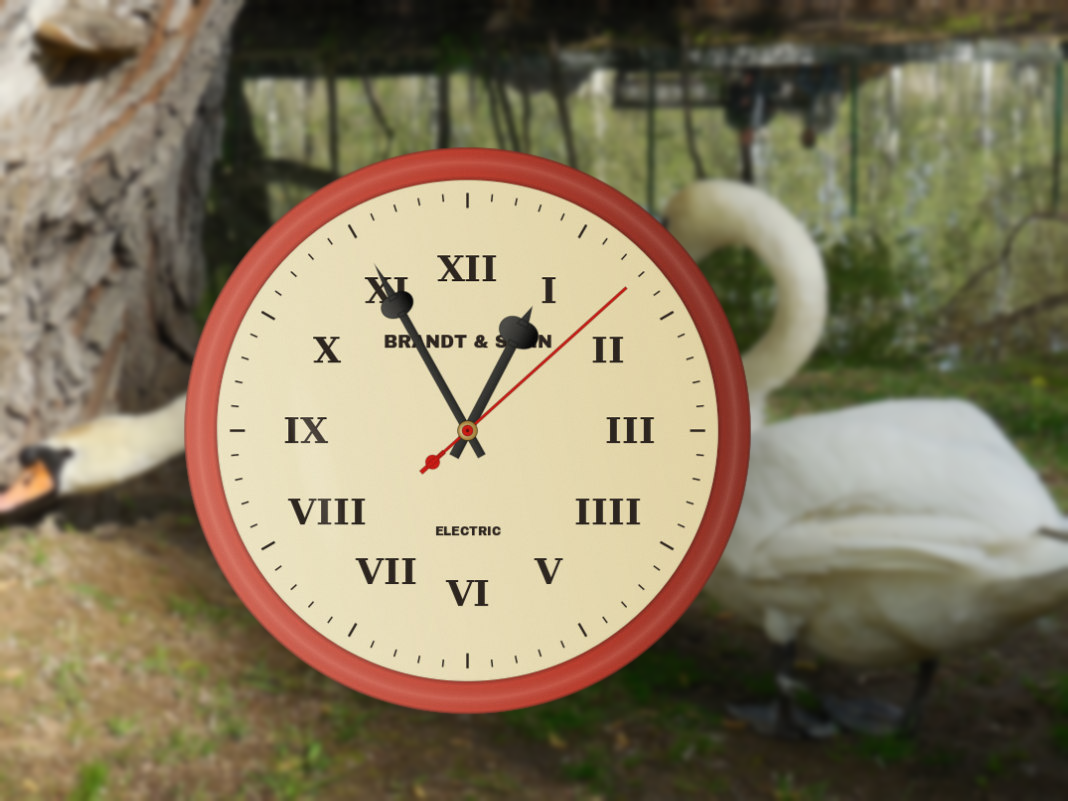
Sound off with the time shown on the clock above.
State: 12:55:08
